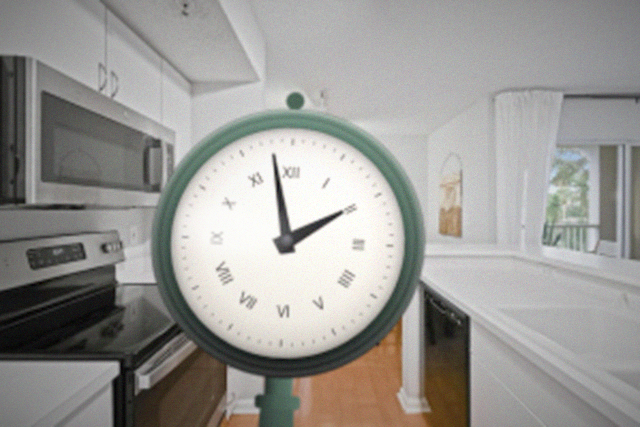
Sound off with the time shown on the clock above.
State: 1:58
